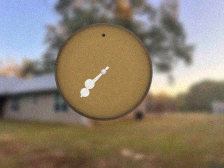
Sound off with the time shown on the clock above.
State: 7:37
